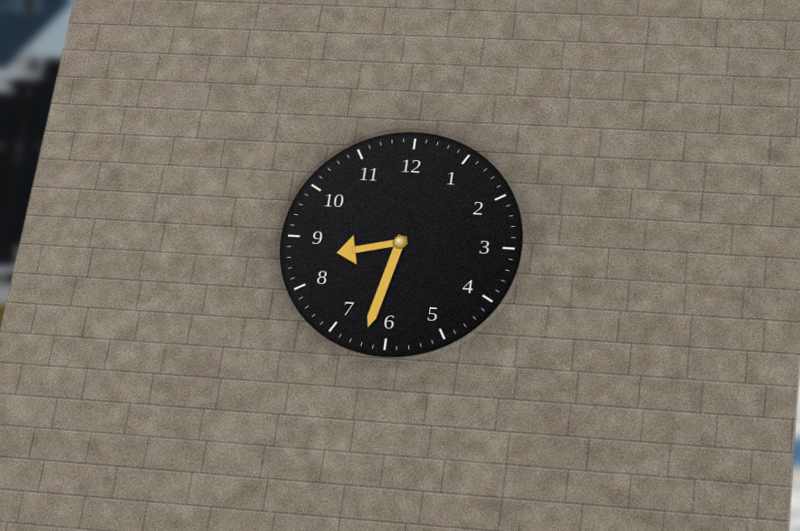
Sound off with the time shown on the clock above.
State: 8:32
